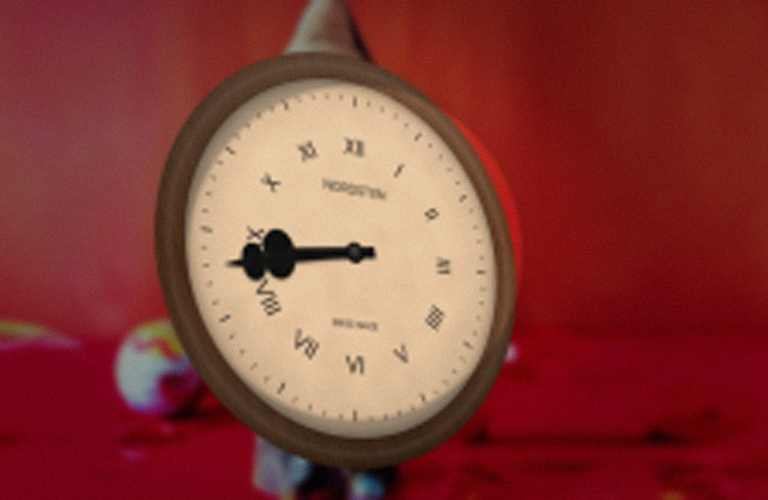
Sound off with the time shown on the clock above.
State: 8:43
